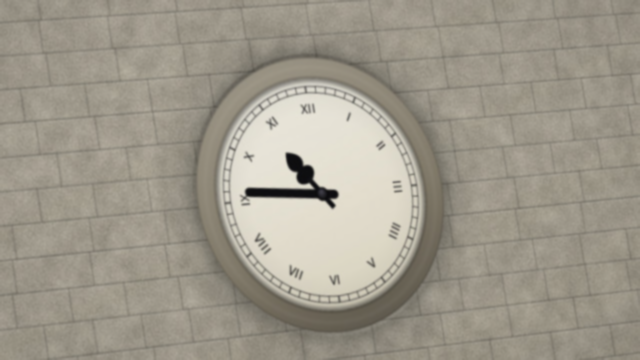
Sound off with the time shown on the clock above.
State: 10:46
